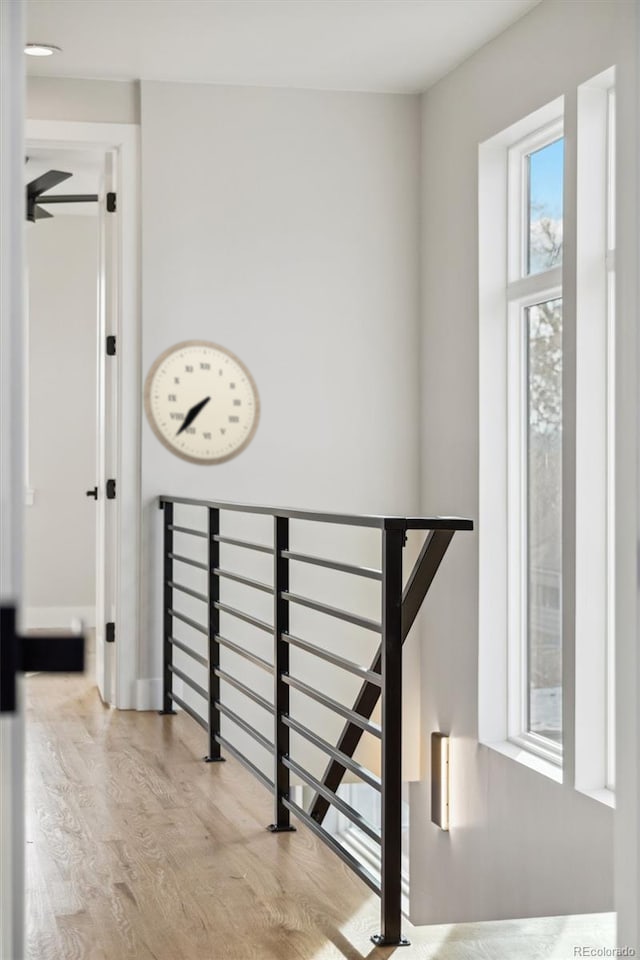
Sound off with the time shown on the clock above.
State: 7:37
